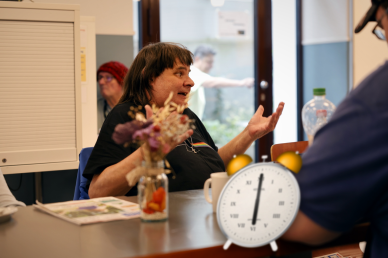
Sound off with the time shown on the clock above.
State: 6:00
